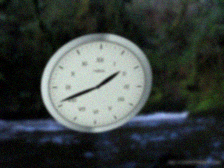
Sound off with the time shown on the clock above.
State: 1:41
